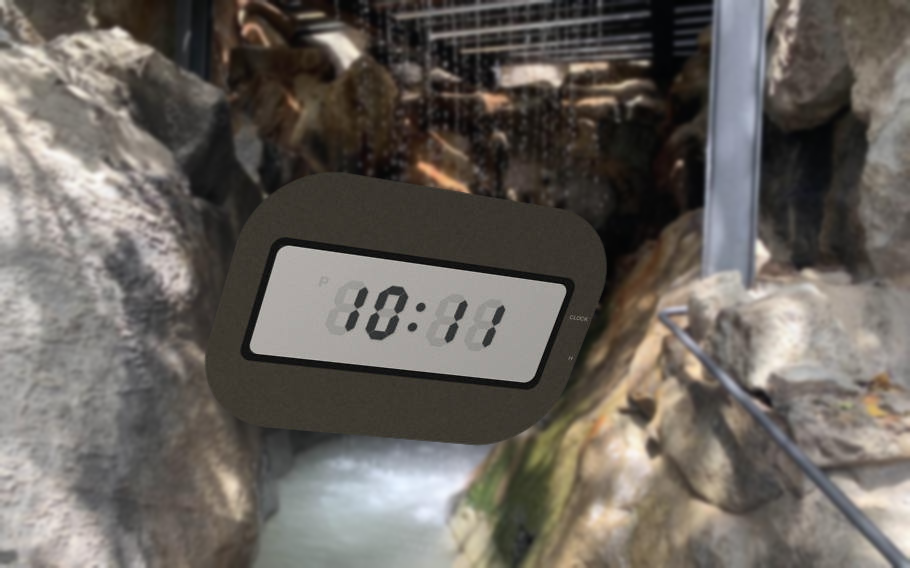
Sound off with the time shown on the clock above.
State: 10:11
